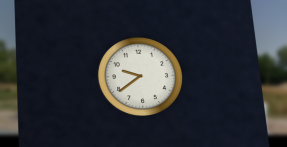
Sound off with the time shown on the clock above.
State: 9:39
